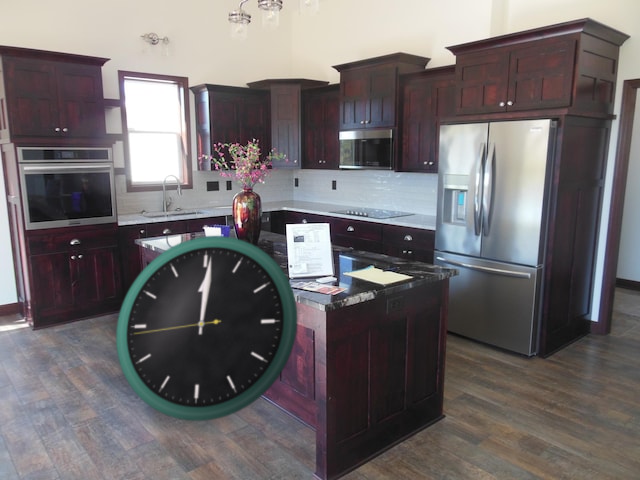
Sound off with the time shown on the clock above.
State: 12:00:44
